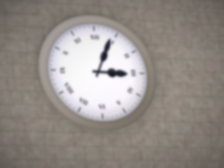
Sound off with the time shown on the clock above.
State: 3:04
